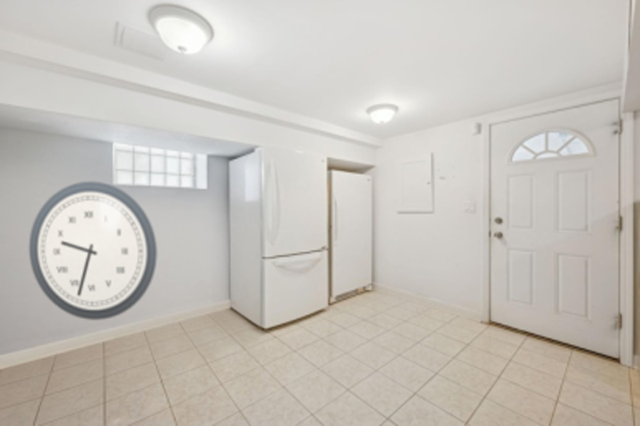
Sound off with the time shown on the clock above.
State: 9:33
